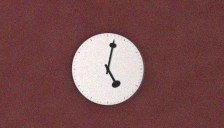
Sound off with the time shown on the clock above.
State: 5:02
